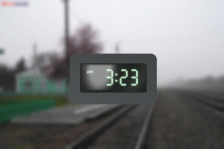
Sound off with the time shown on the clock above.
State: 3:23
